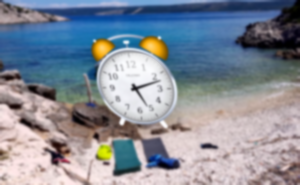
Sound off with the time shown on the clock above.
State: 5:12
